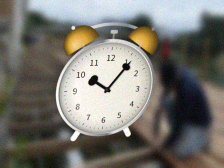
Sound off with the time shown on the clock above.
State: 10:06
